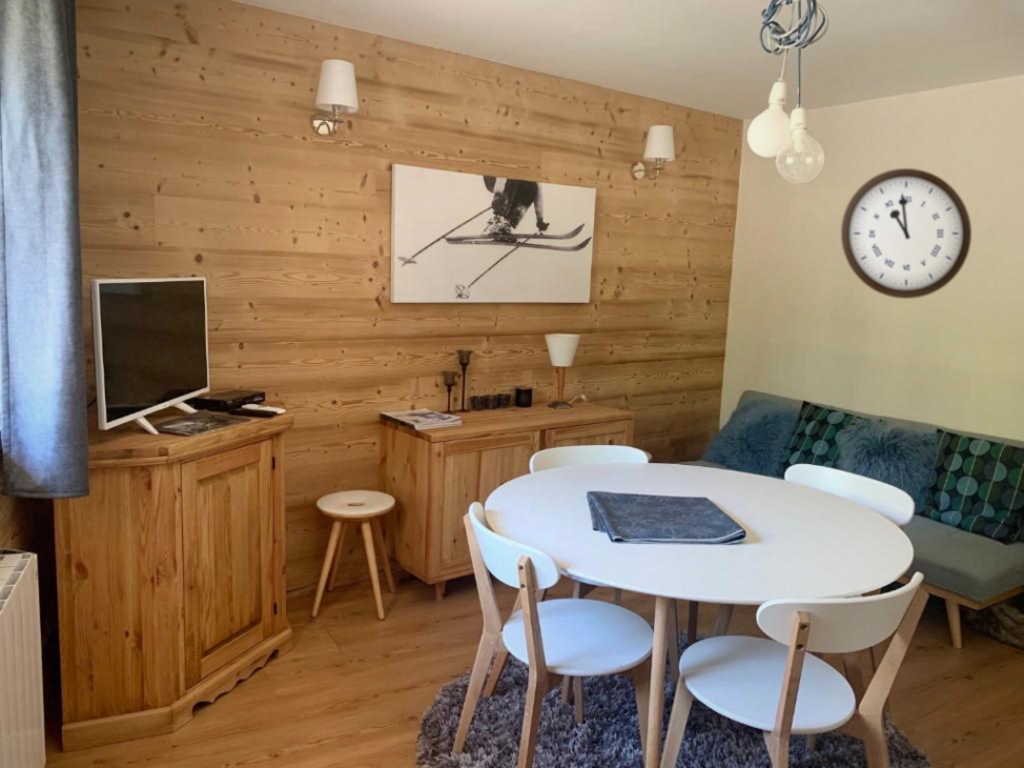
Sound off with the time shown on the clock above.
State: 10:59
